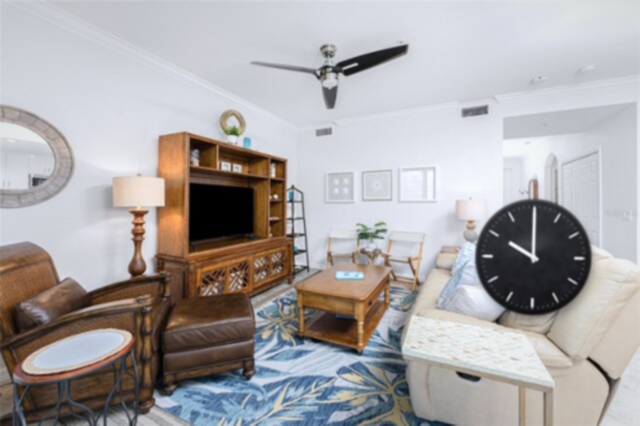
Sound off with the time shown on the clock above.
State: 10:00
